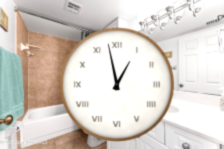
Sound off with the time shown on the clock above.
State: 12:58
